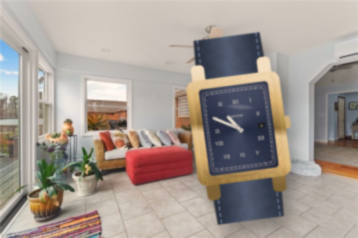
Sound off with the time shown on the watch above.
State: 10:50
